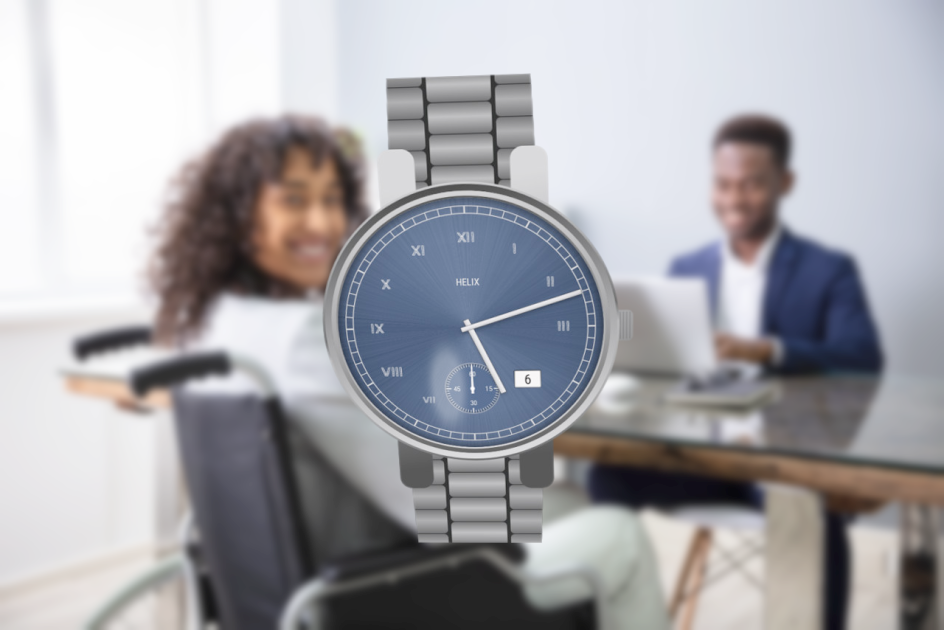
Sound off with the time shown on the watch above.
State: 5:12
